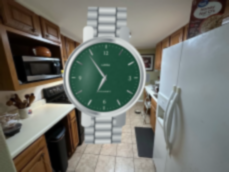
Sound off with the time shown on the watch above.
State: 6:54
